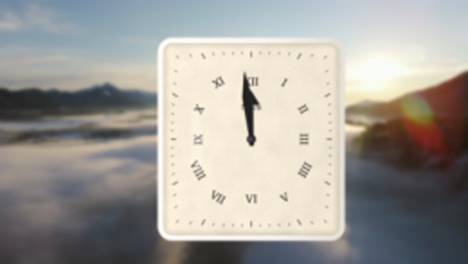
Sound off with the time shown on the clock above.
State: 11:59
